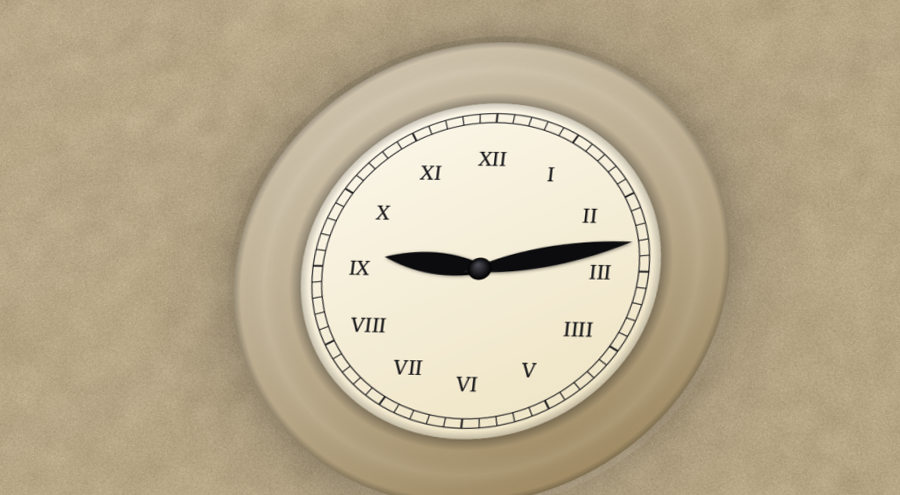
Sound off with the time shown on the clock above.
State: 9:13
